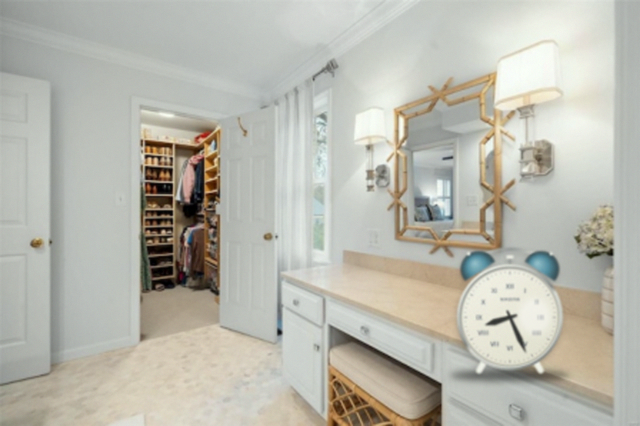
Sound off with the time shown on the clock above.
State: 8:26
